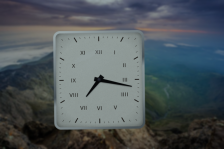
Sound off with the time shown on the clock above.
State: 7:17
